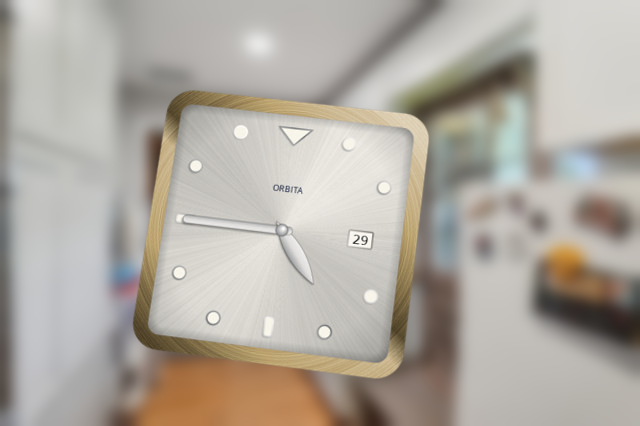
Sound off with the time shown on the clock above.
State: 4:45
